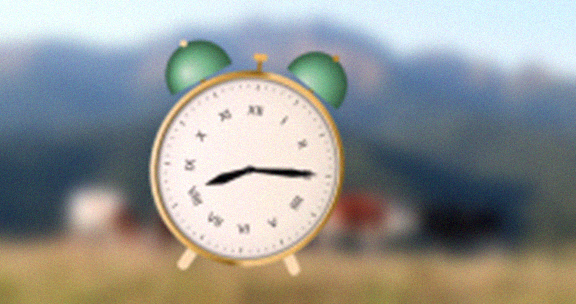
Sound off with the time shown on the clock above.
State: 8:15
